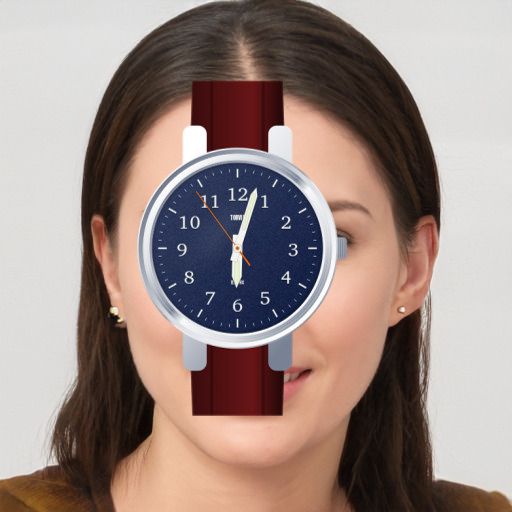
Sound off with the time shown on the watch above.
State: 6:02:54
